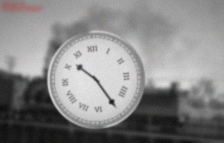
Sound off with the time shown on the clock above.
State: 10:25
